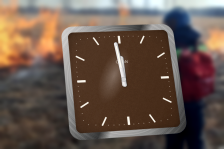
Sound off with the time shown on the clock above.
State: 11:59
